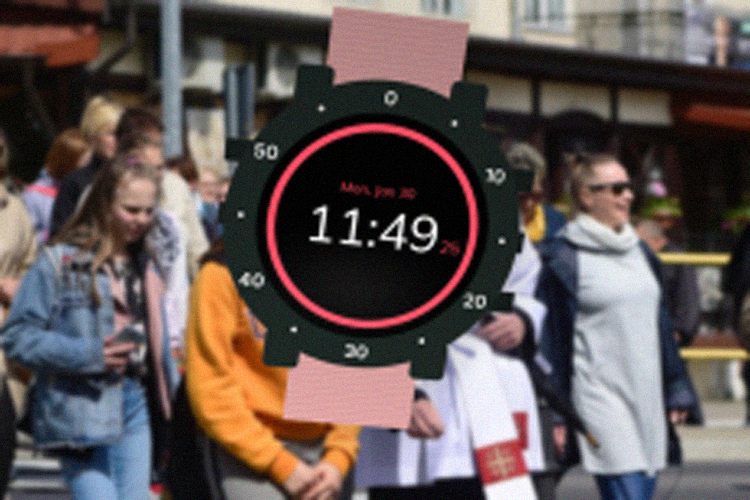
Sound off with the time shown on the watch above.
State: 11:49
